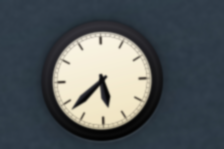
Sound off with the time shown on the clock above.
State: 5:38
